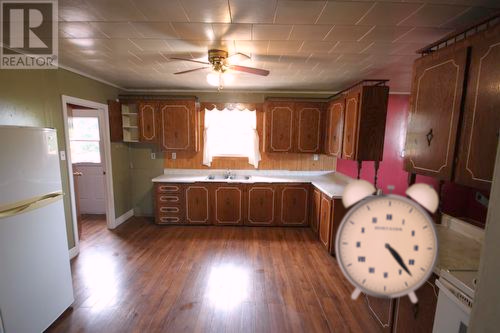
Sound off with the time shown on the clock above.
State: 4:23
